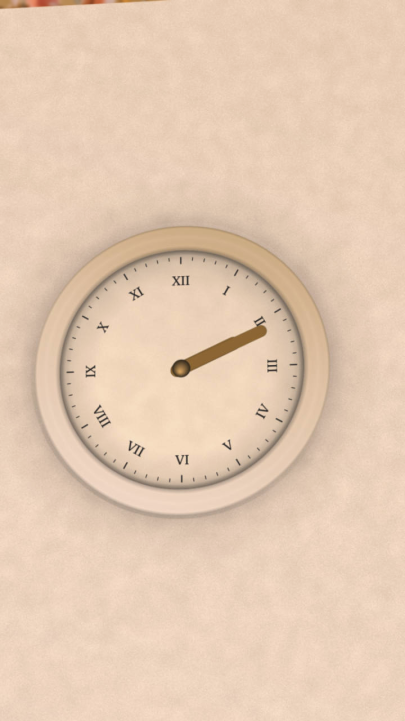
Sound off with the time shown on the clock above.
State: 2:11
